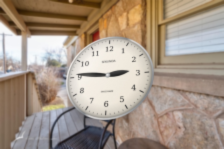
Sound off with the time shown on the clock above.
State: 2:46
